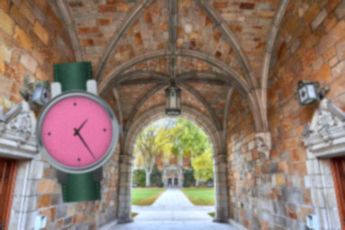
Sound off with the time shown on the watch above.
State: 1:25
